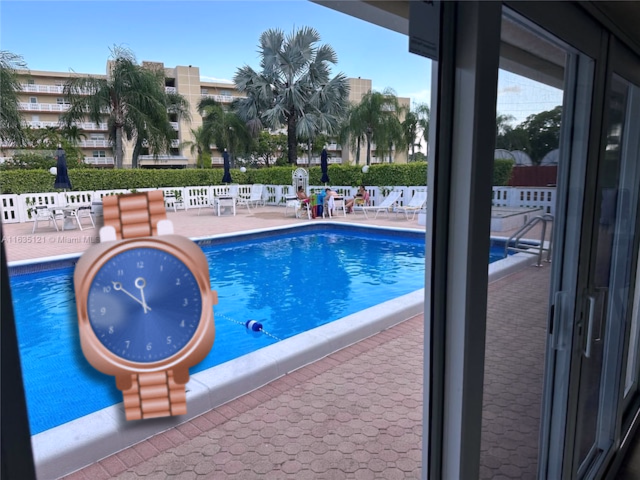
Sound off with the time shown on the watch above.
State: 11:52
